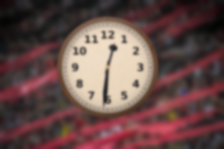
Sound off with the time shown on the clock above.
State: 12:31
